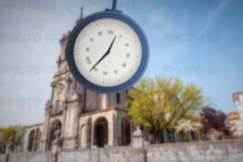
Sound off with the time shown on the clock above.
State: 12:36
